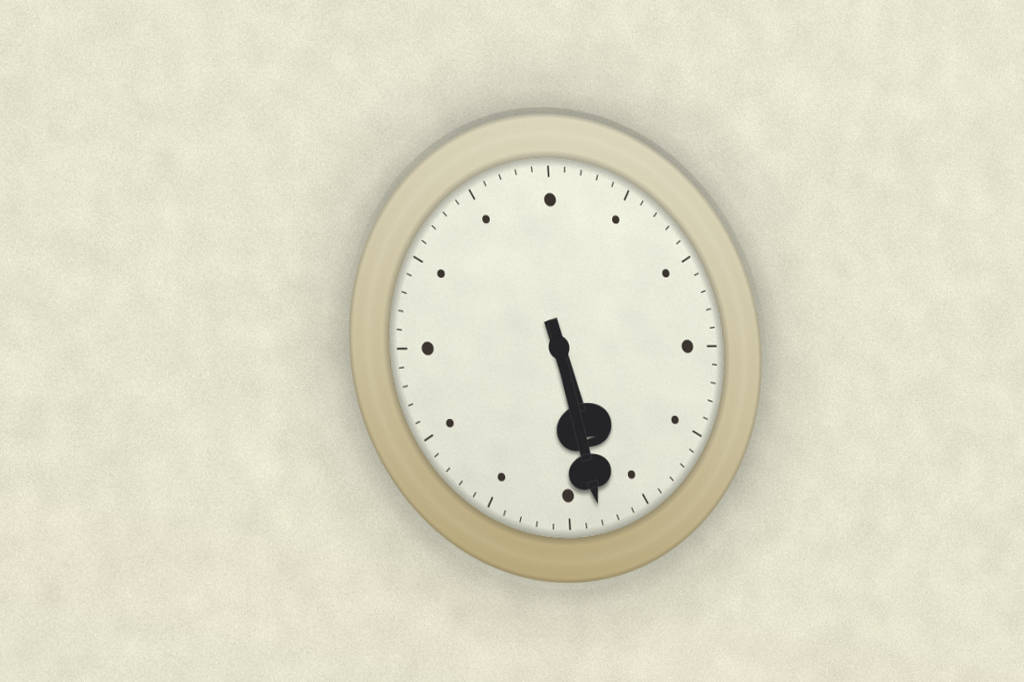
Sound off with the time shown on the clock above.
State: 5:28
